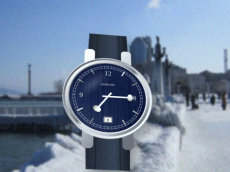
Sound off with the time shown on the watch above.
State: 7:15
